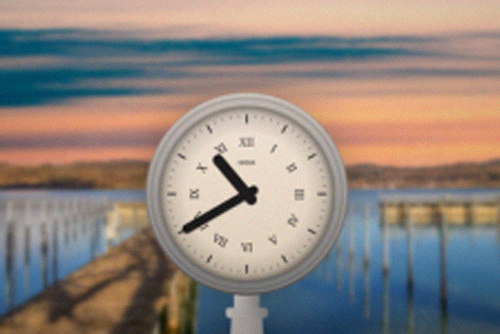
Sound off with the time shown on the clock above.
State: 10:40
